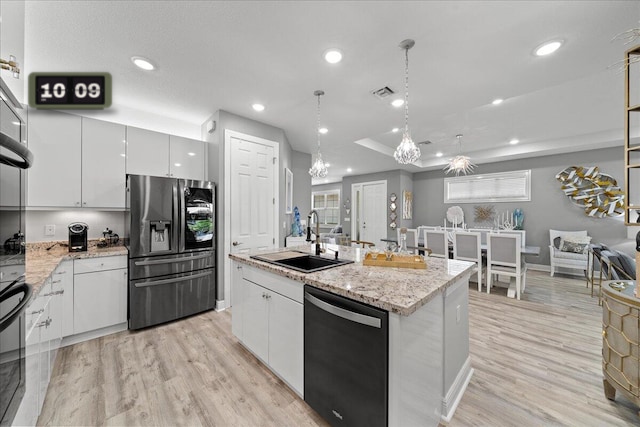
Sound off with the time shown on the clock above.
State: 10:09
